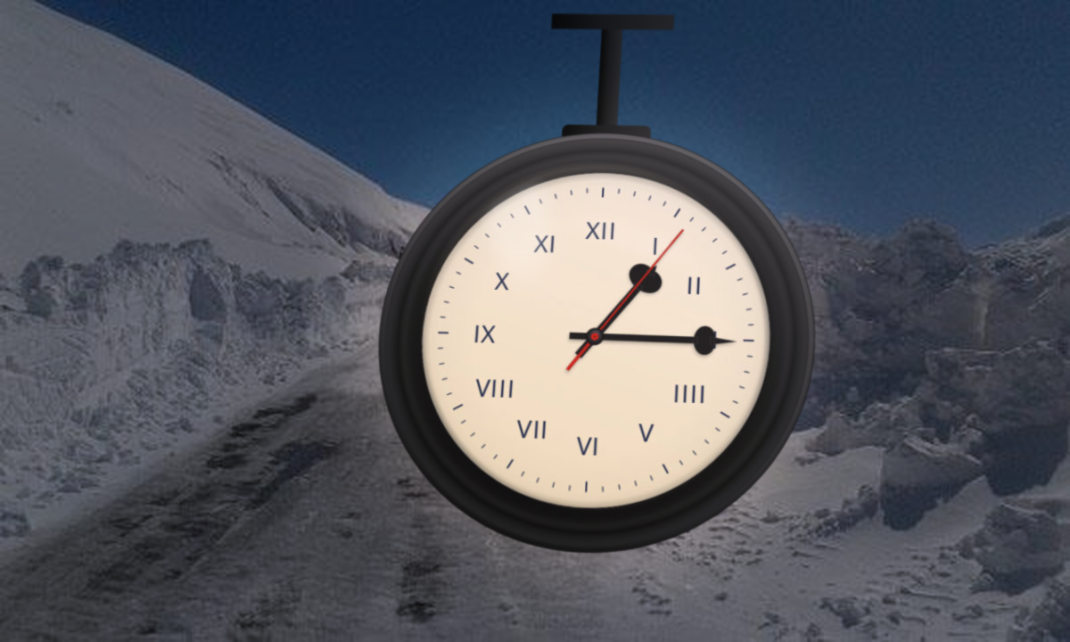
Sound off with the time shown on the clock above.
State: 1:15:06
